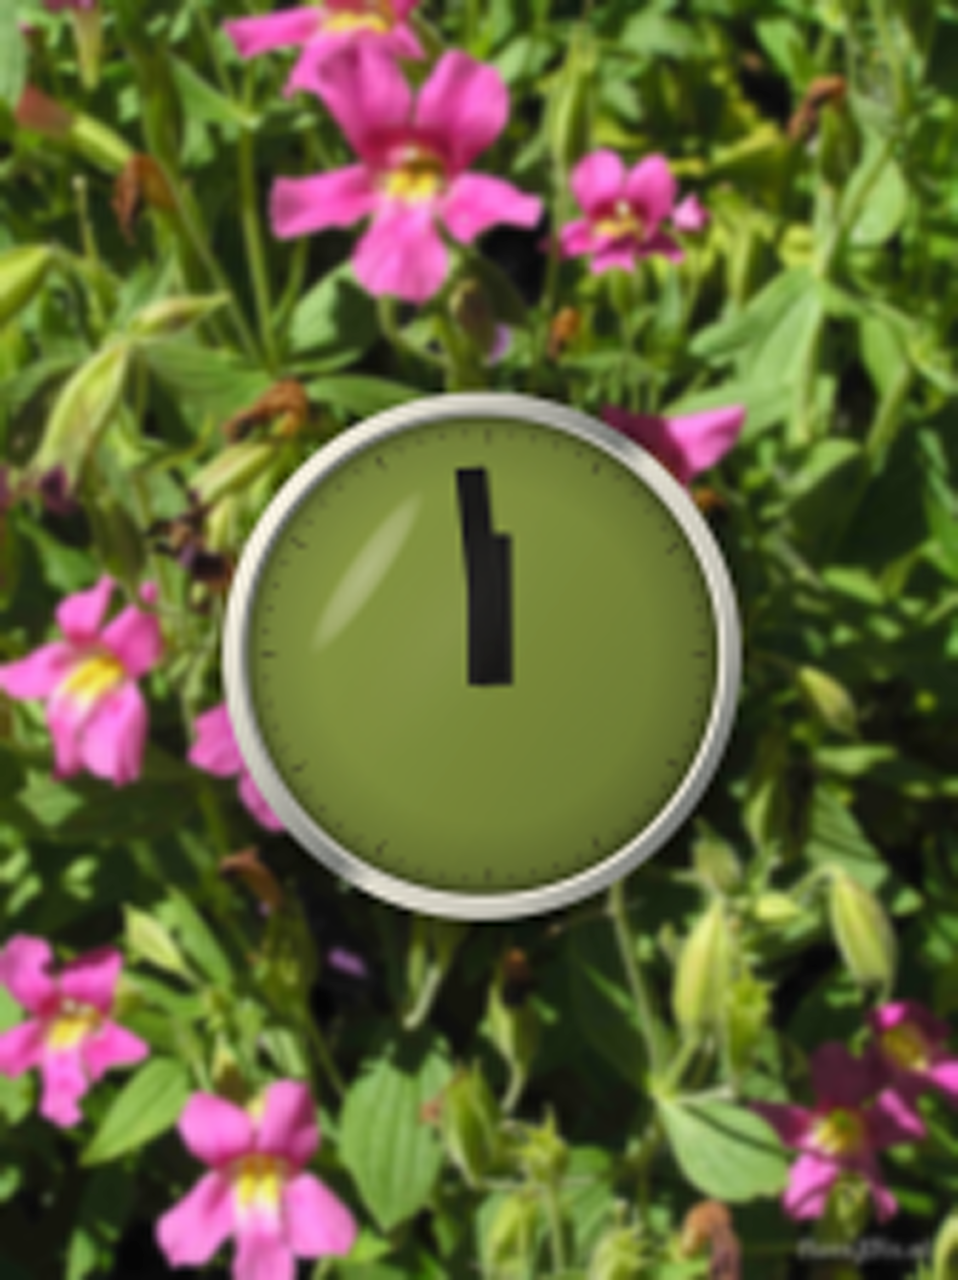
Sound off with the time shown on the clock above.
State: 11:59
